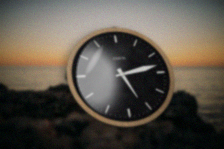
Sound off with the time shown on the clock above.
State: 5:13
